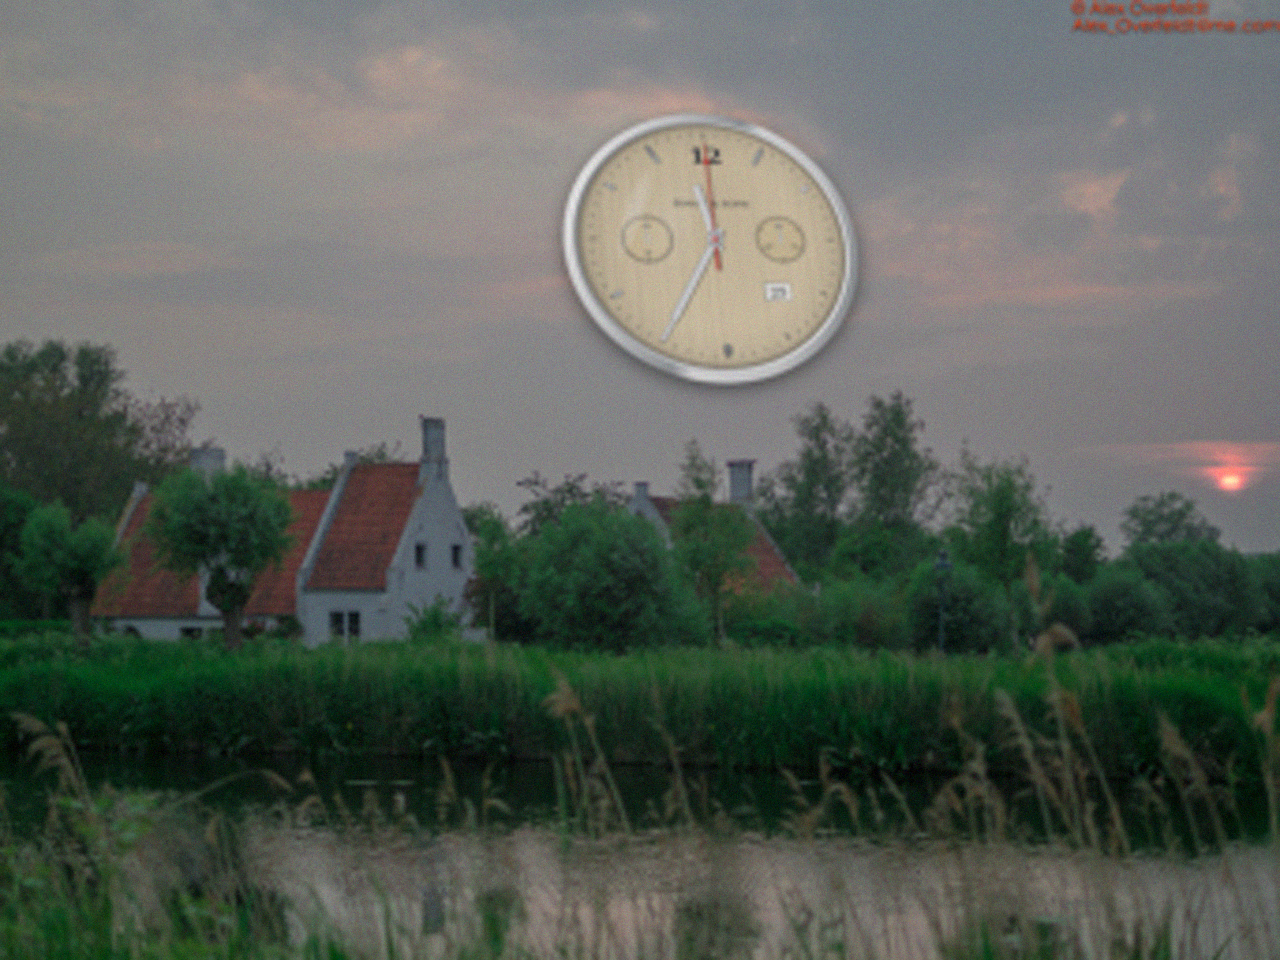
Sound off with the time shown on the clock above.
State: 11:35
